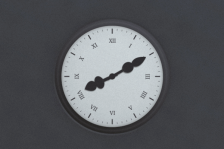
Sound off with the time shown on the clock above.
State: 8:10
